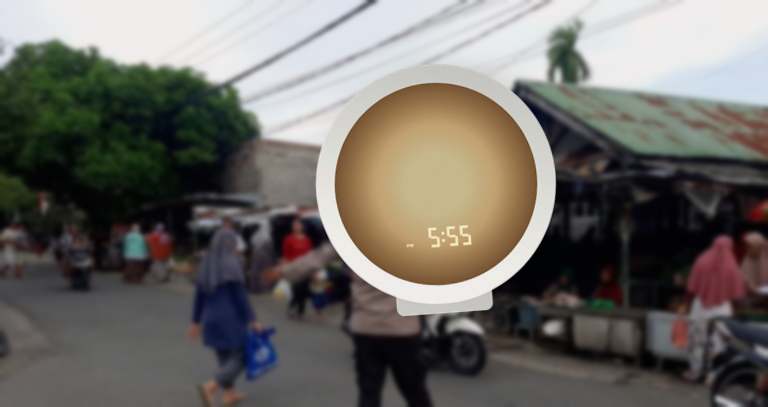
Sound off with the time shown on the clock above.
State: 5:55
